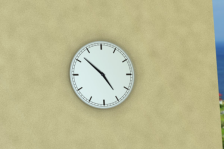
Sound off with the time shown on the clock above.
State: 4:52
